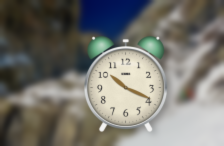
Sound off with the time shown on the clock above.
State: 10:19
